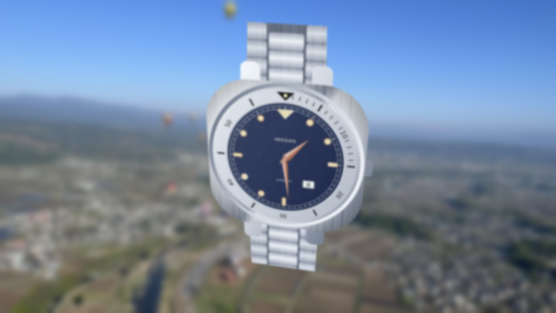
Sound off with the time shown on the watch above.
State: 1:29
